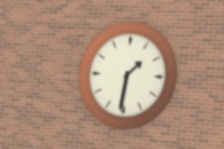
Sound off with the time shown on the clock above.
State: 1:31
